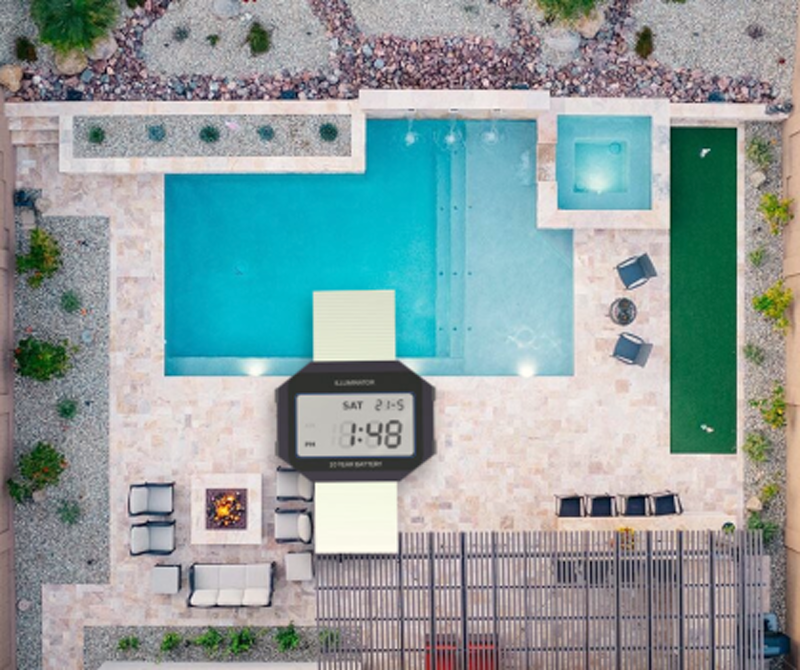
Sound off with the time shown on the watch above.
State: 1:48
